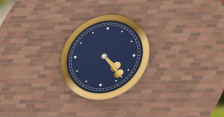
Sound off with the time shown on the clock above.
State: 4:23
